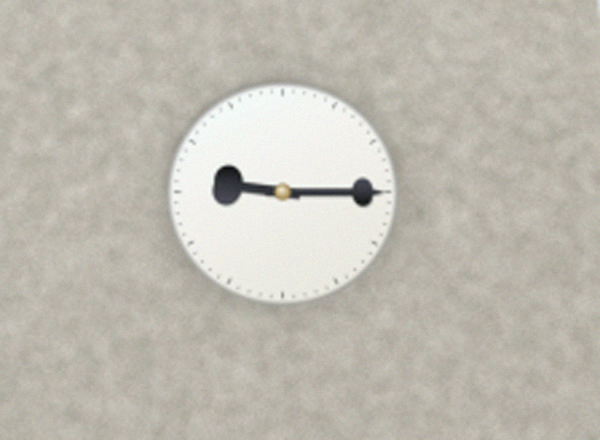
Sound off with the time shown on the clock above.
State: 9:15
